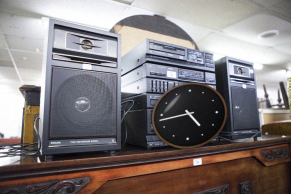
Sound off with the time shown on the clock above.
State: 4:43
